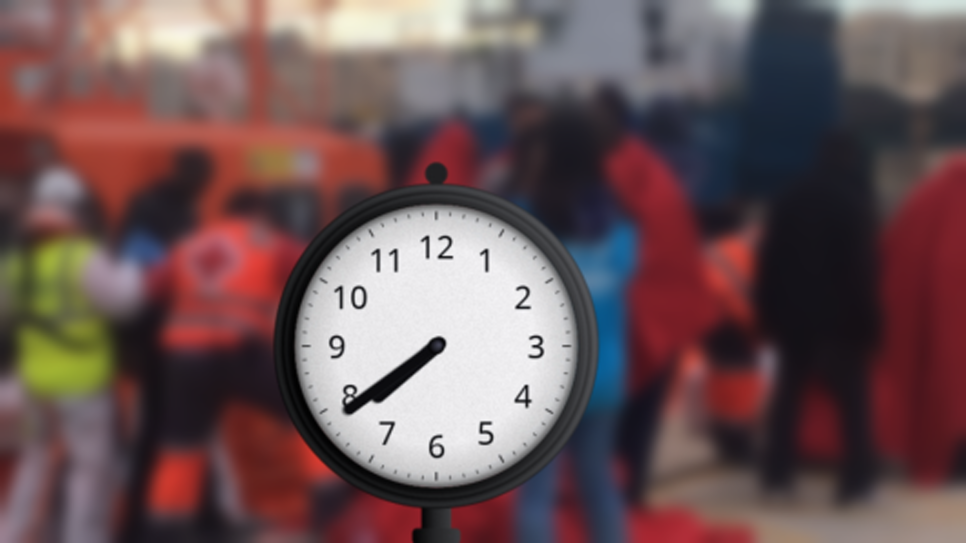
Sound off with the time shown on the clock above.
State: 7:39
